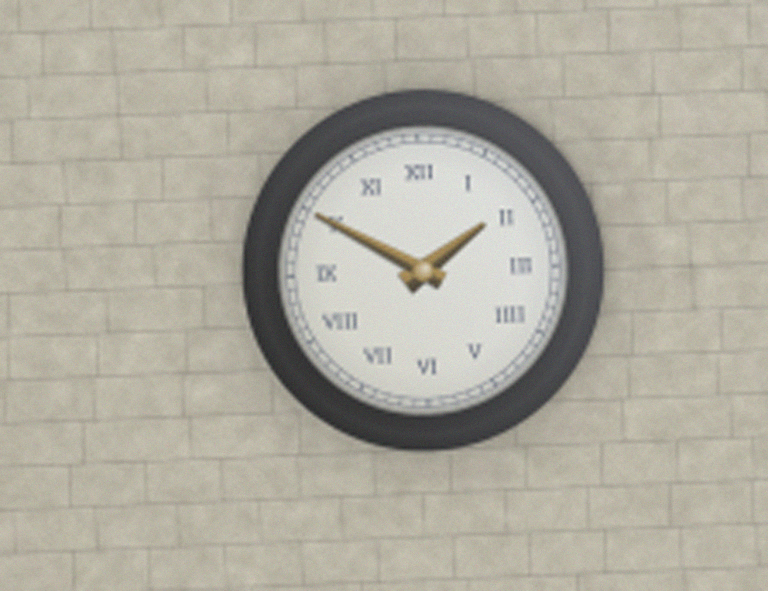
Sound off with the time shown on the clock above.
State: 1:50
